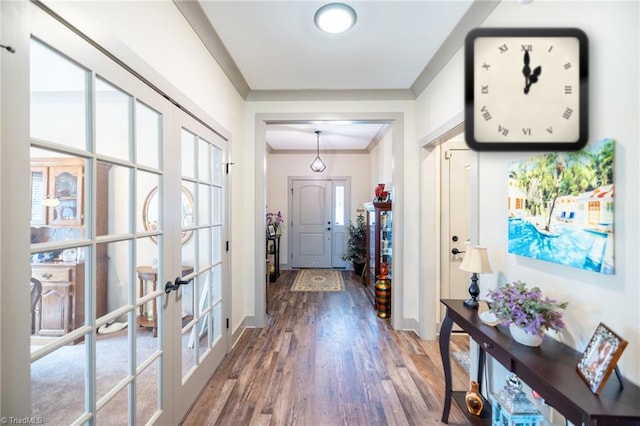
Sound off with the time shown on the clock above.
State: 1:00
